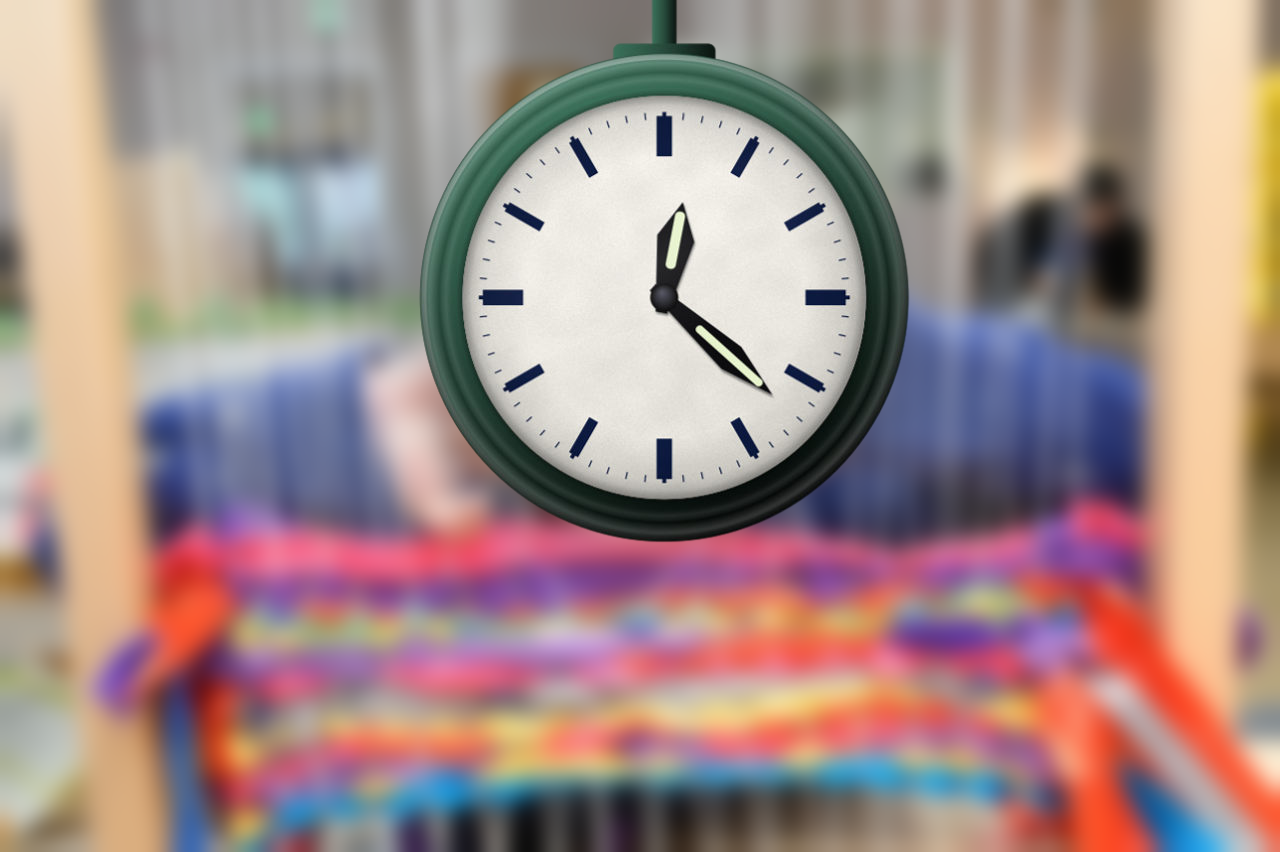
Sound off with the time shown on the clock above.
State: 12:22
